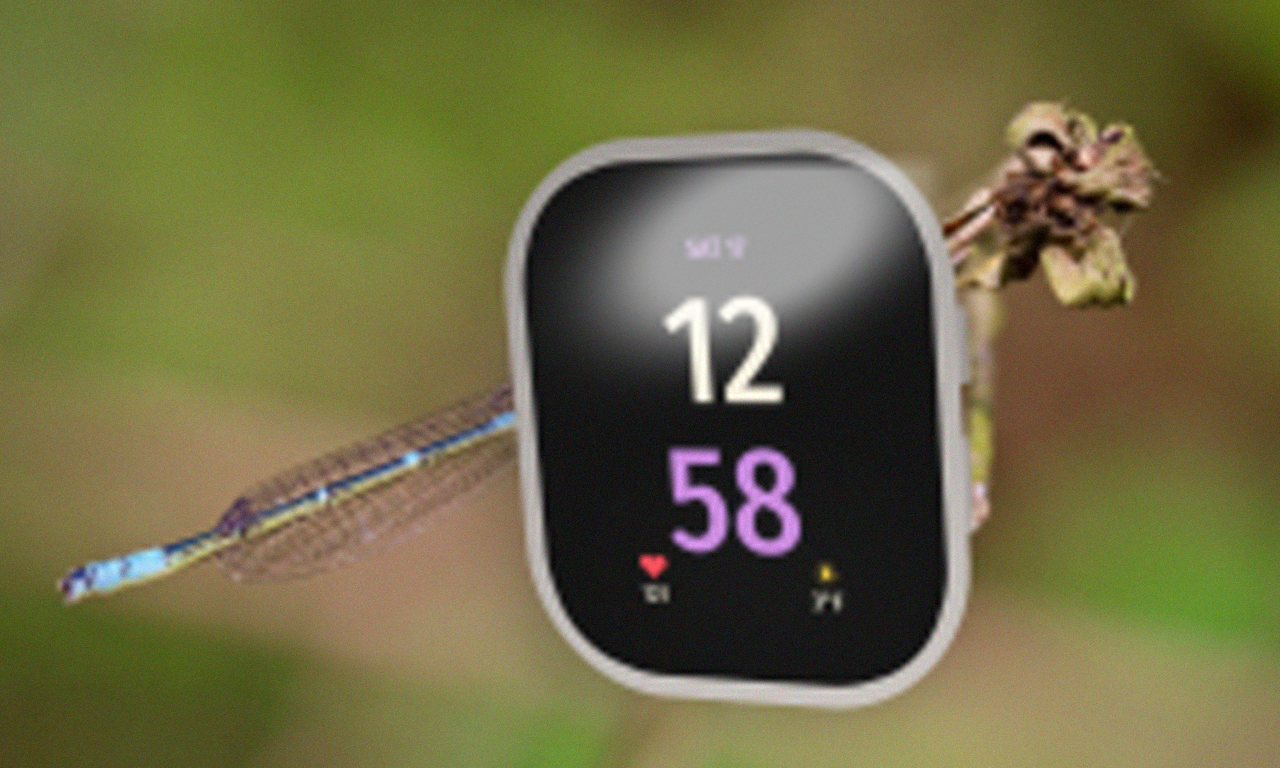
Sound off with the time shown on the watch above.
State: 12:58
